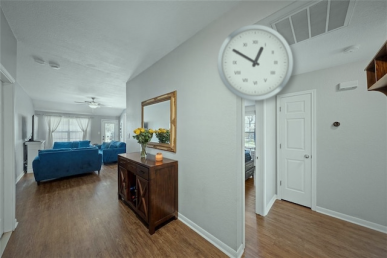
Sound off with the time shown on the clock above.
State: 12:50
